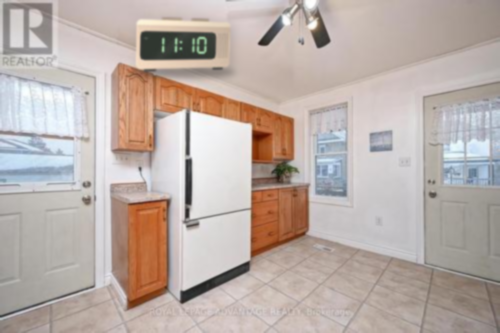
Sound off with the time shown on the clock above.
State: 11:10
